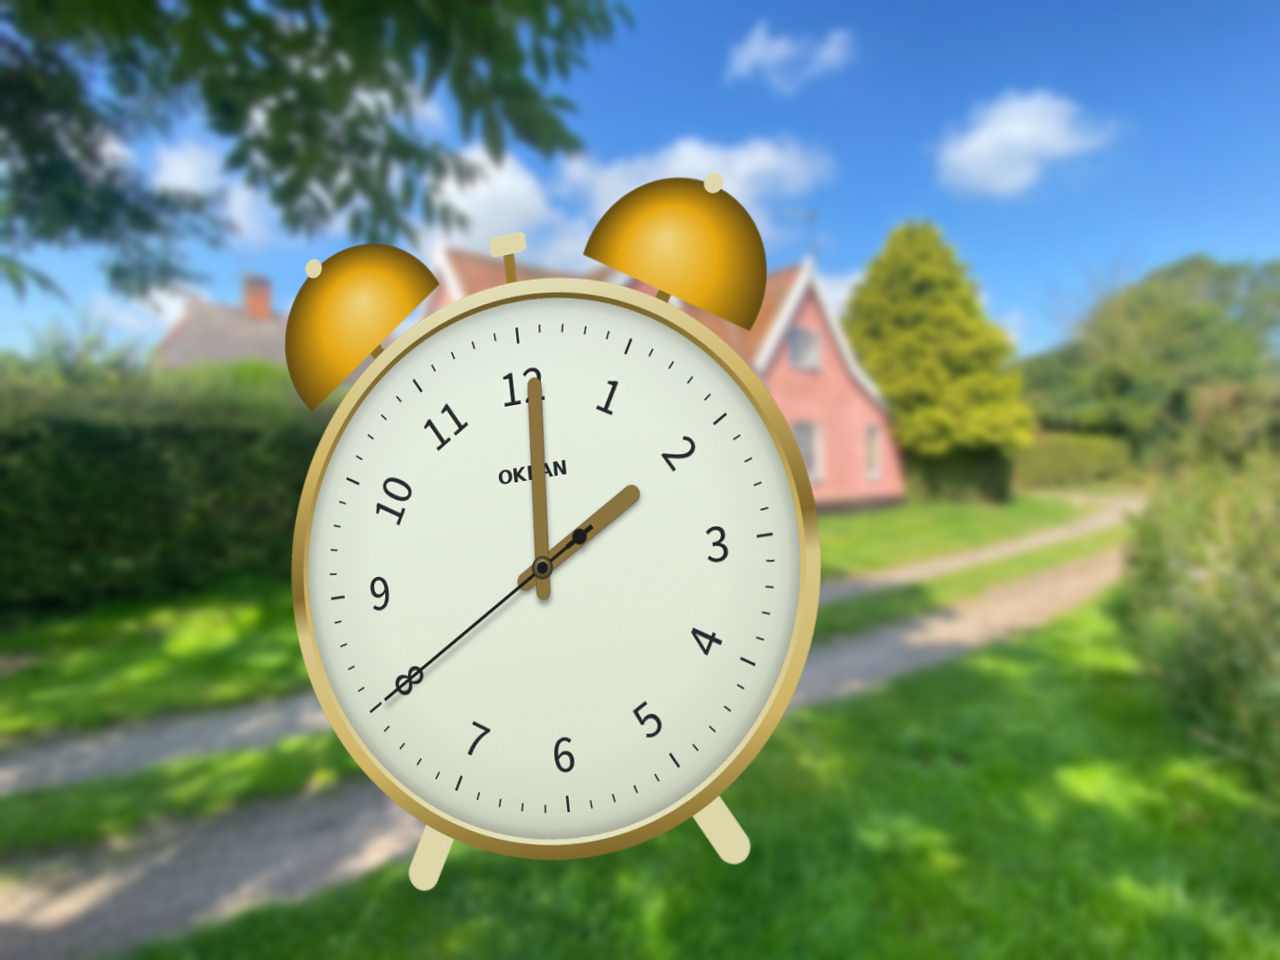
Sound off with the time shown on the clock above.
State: 2:00:40
